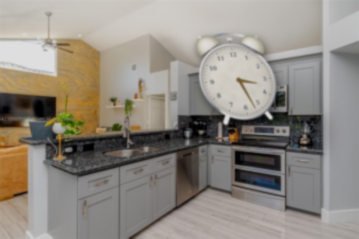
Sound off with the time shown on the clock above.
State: 3:27
